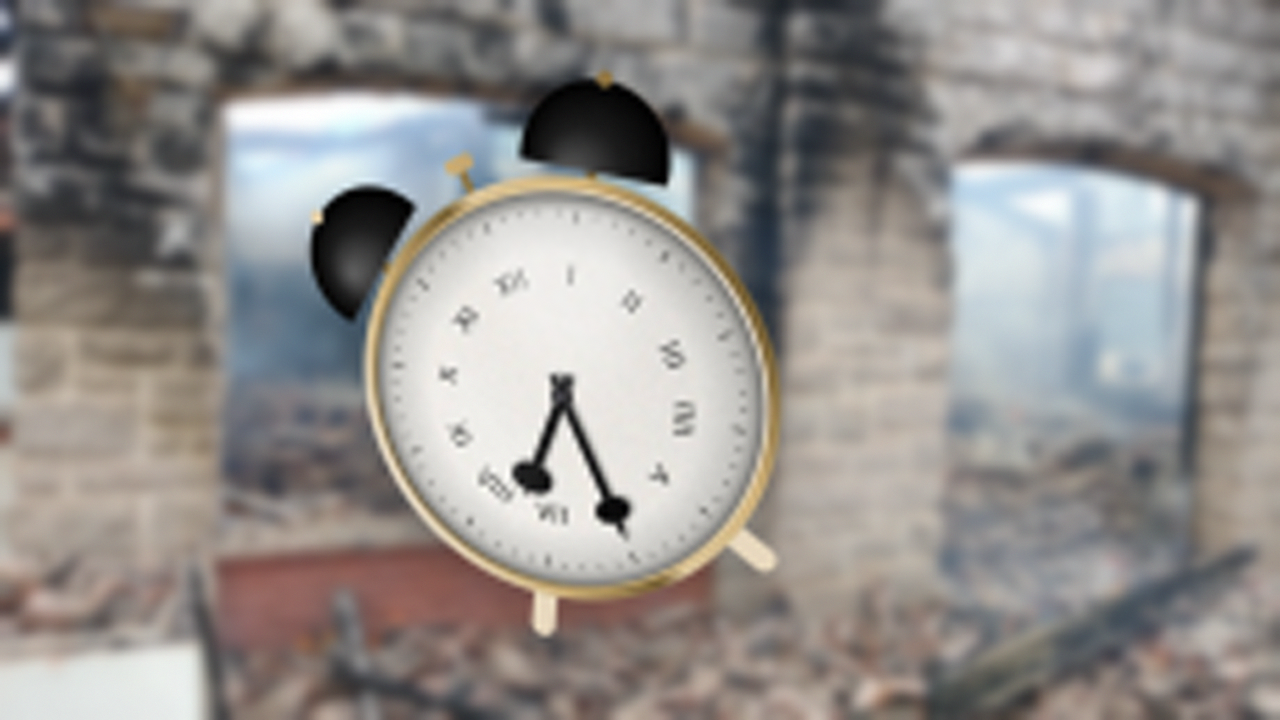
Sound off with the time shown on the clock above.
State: 7:30
